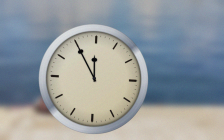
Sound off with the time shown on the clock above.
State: 11:55
